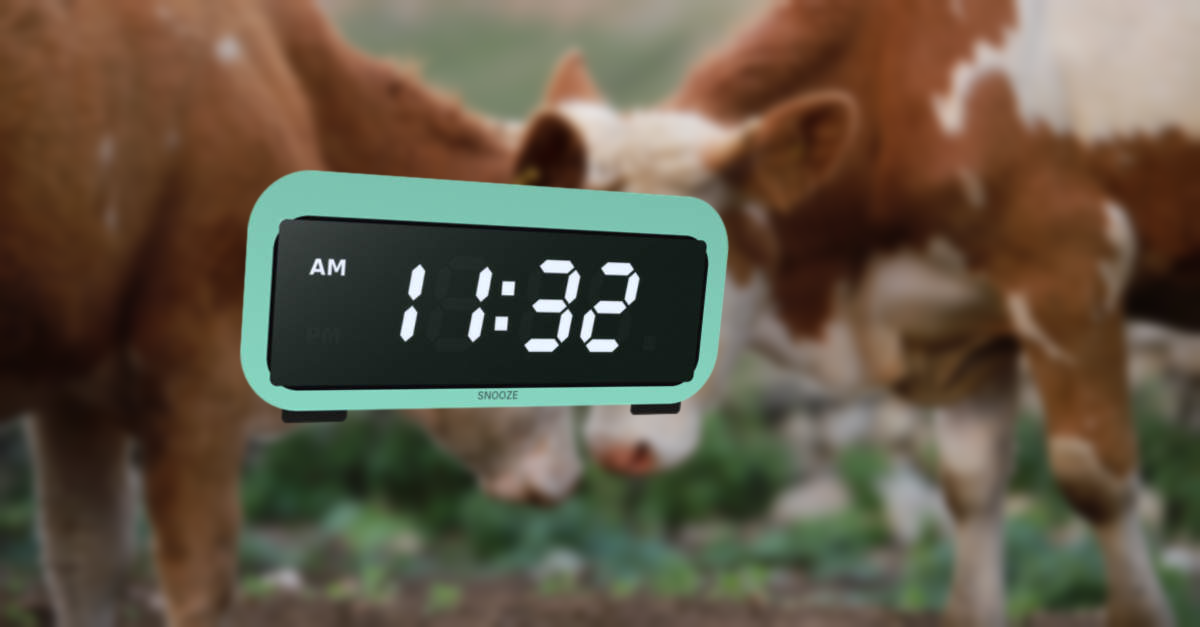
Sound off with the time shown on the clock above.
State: 11:32
